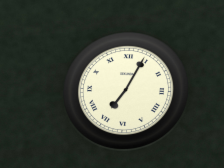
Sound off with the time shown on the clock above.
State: 7:04
